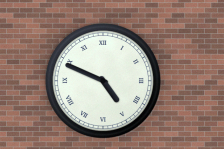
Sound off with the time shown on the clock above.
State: 4:49
